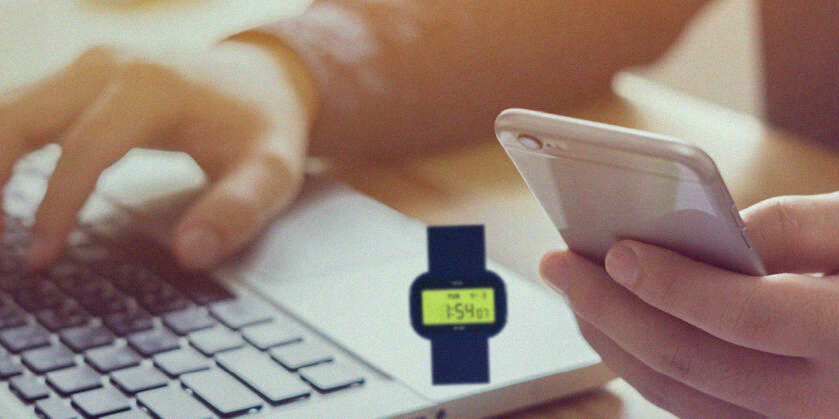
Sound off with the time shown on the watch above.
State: 1:54
